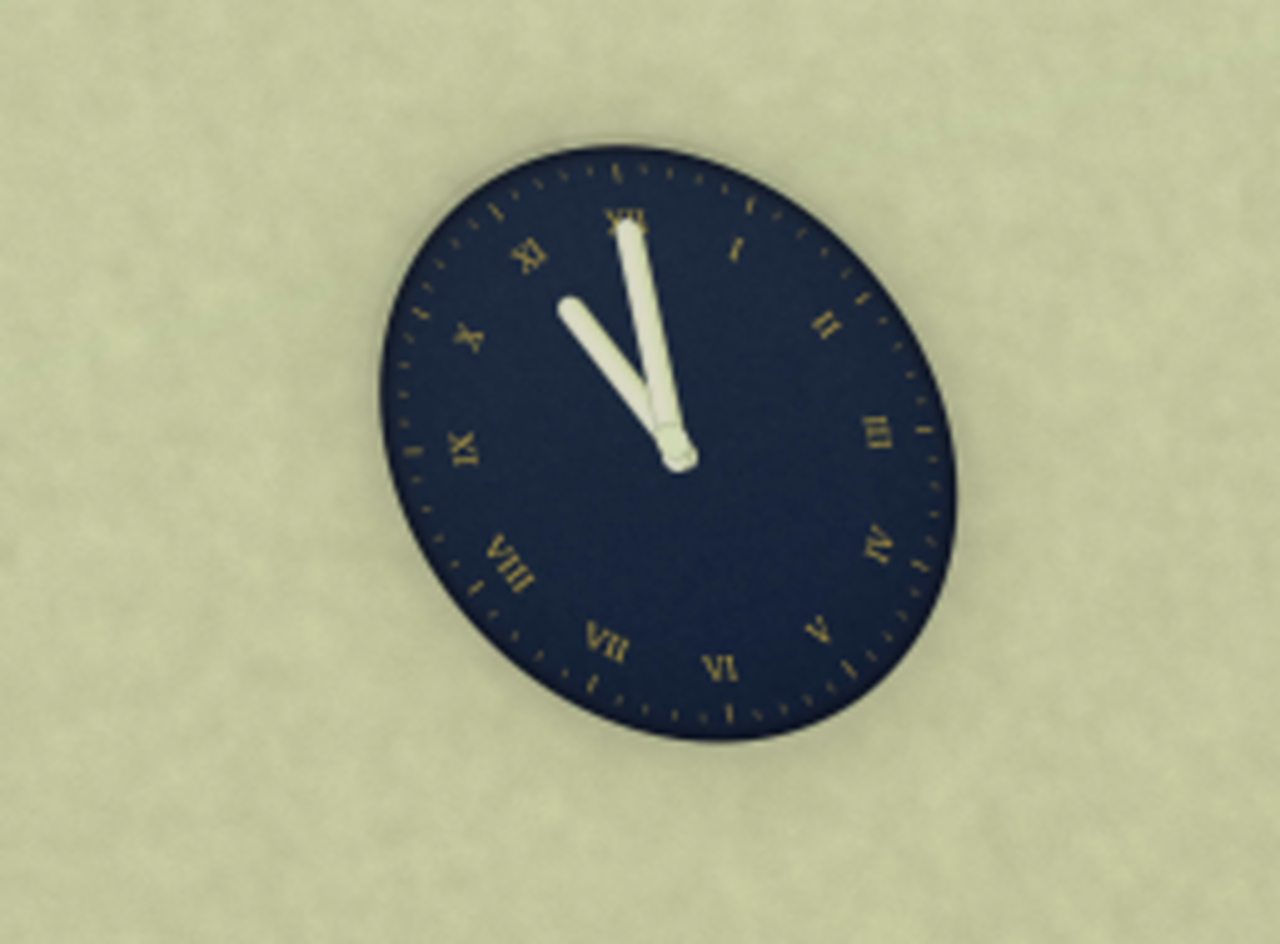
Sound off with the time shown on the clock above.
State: 11:00
